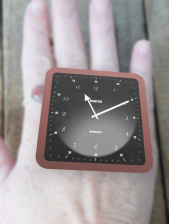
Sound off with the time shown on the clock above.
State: 11:10
